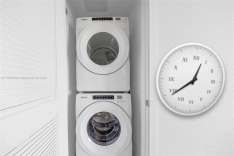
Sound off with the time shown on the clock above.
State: 12:39
